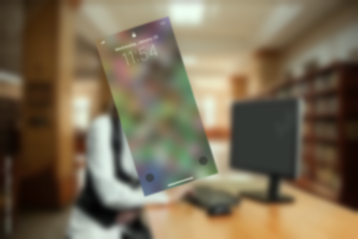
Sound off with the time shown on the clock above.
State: 11:54
